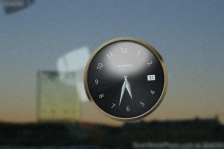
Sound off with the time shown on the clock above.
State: 5:33
